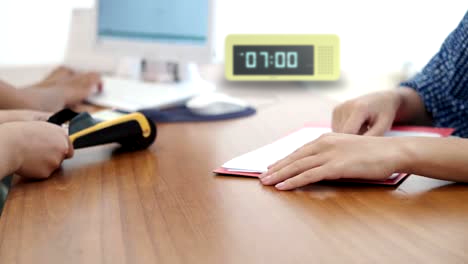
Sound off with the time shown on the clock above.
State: 7:00
